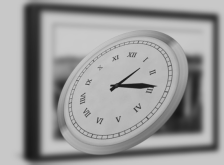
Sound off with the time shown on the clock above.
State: 1:14
